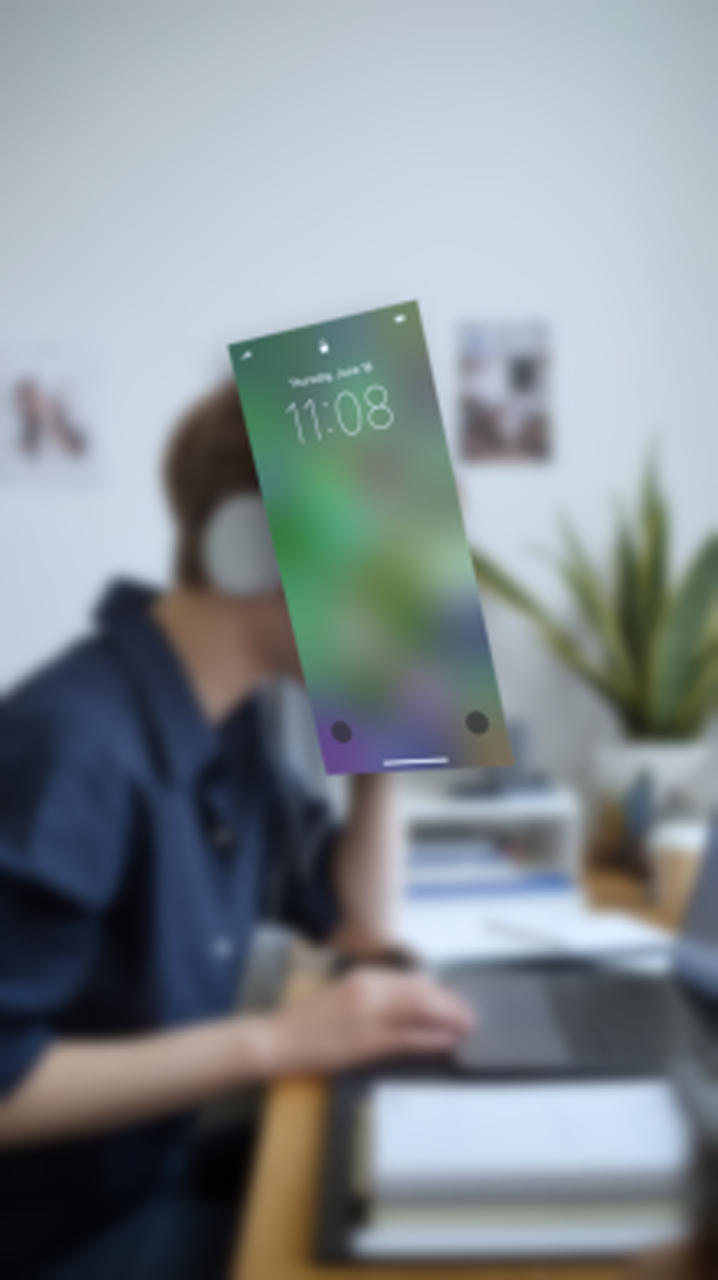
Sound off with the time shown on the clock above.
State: 11:08
